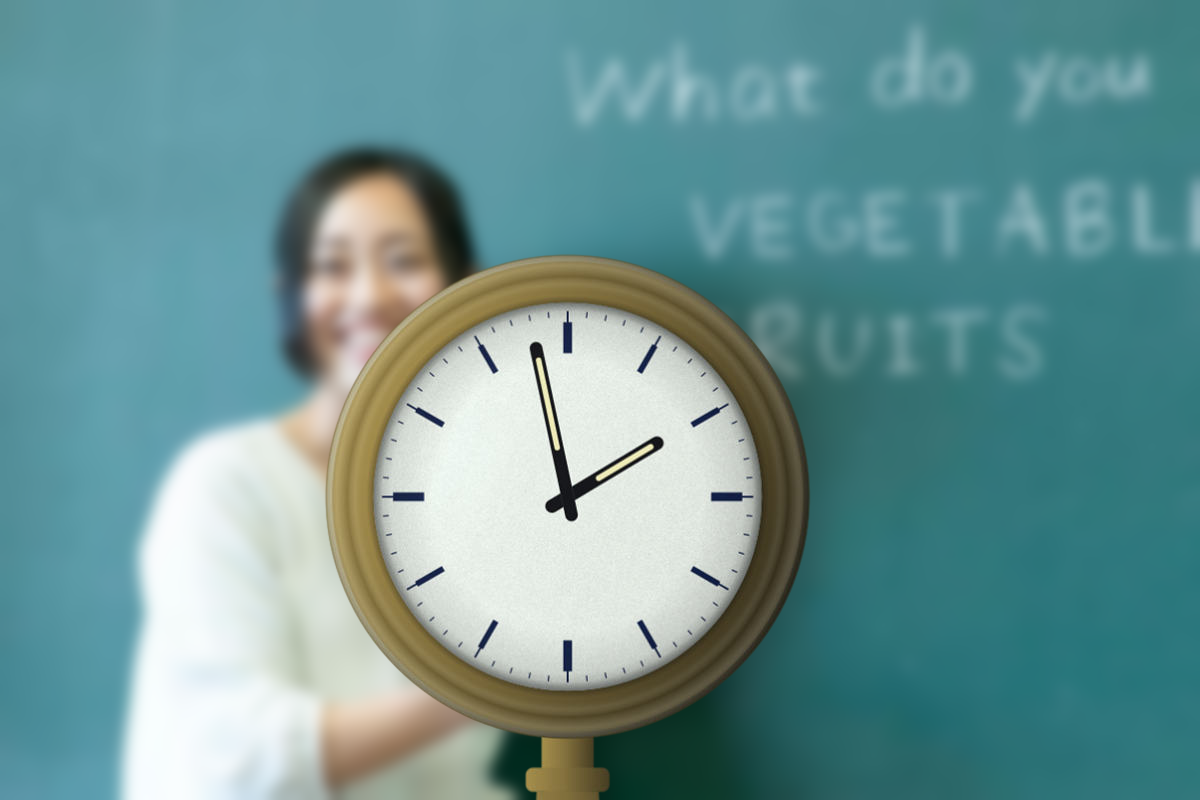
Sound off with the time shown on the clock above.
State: 1:58
